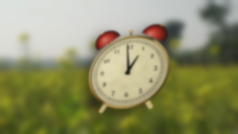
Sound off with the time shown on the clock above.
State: 12:59
